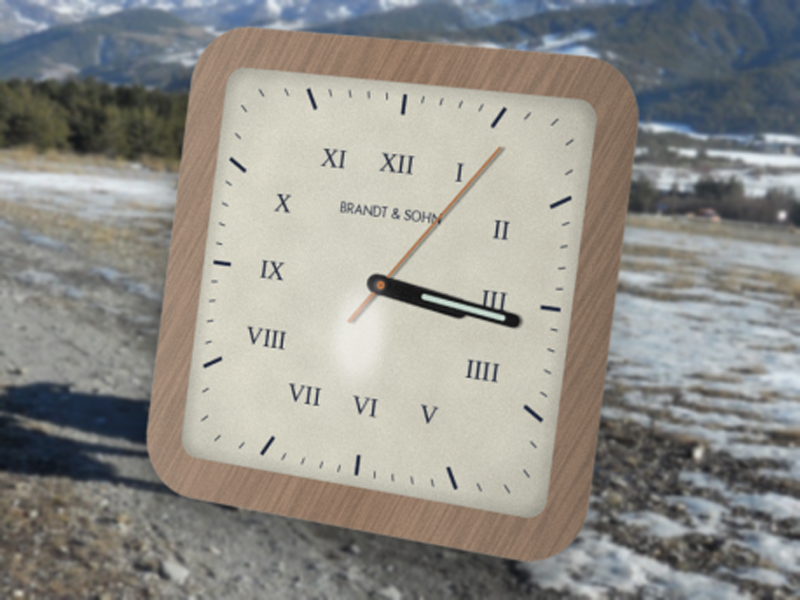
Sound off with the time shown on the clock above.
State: 3:16:06
